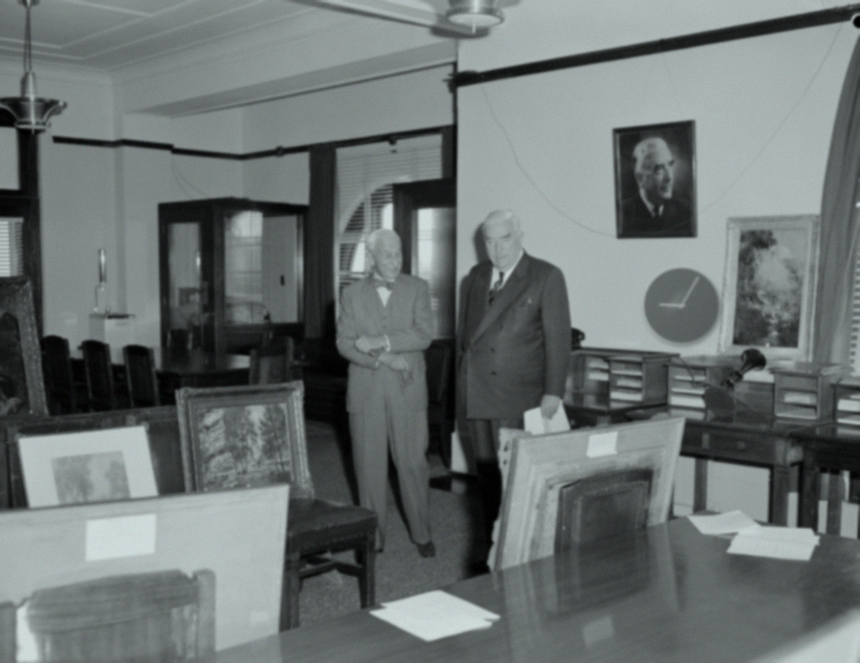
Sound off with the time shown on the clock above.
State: 9:05
